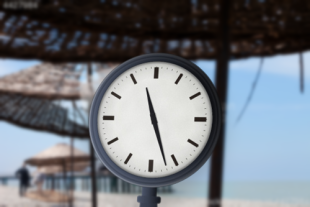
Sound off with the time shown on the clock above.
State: 11:27
